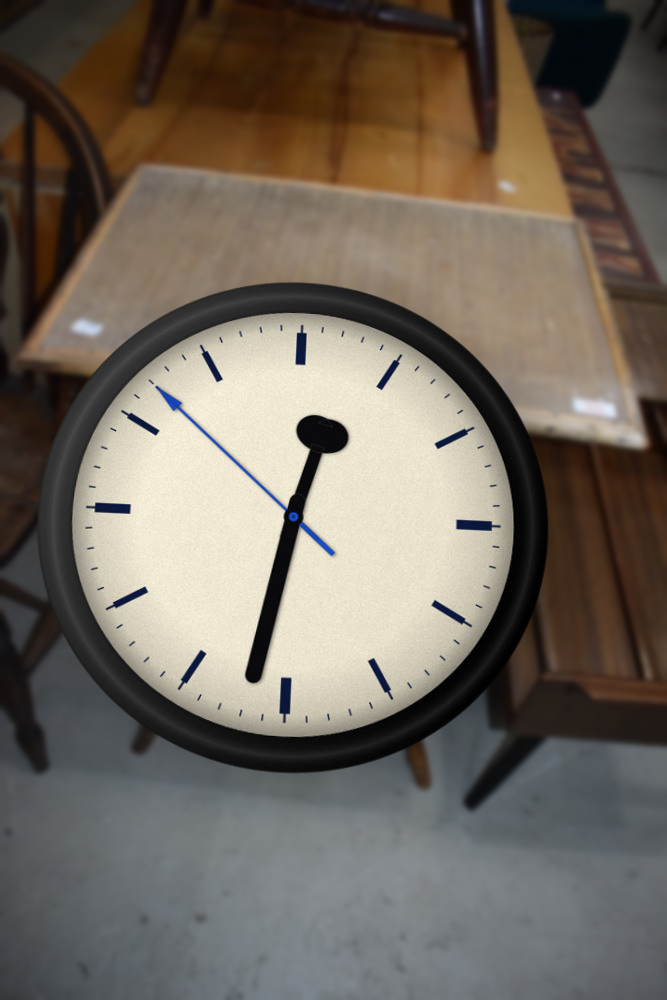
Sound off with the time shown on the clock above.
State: 12:31:52
